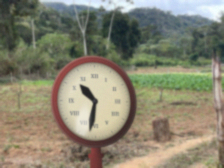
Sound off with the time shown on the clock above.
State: 10:32
